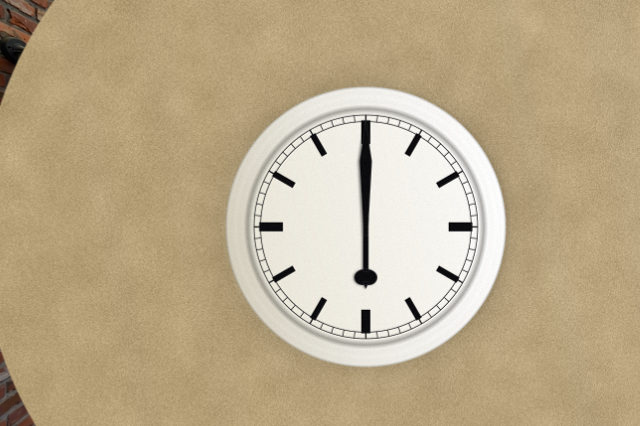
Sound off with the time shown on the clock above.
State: 6:00
